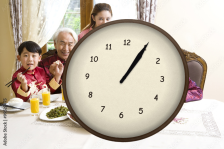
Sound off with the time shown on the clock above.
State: 1:05
